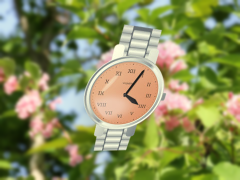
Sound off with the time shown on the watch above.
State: 4:04
